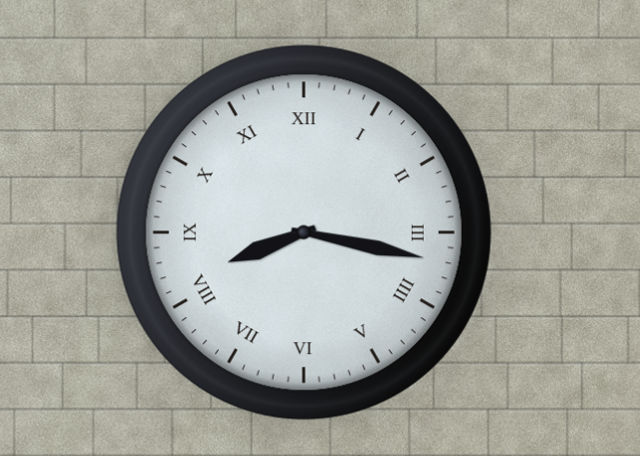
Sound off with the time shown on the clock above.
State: 8:17
